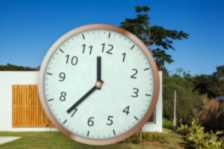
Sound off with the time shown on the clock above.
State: 11:36
